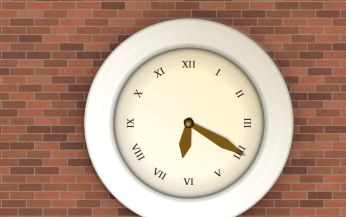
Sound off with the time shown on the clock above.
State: 6:20
